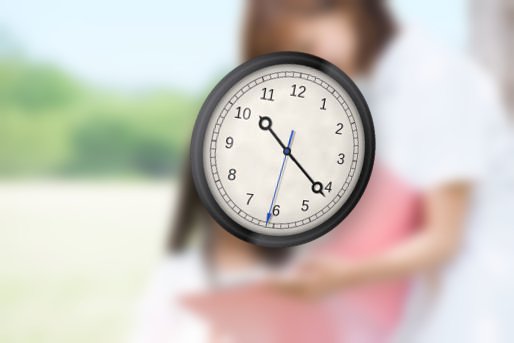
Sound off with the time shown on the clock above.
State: 10:21:31
